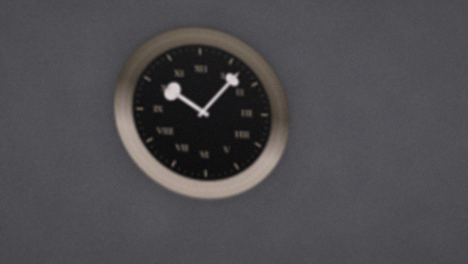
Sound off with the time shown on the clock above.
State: 10:07
